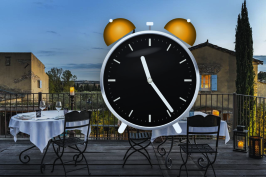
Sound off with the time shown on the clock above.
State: 11:24
